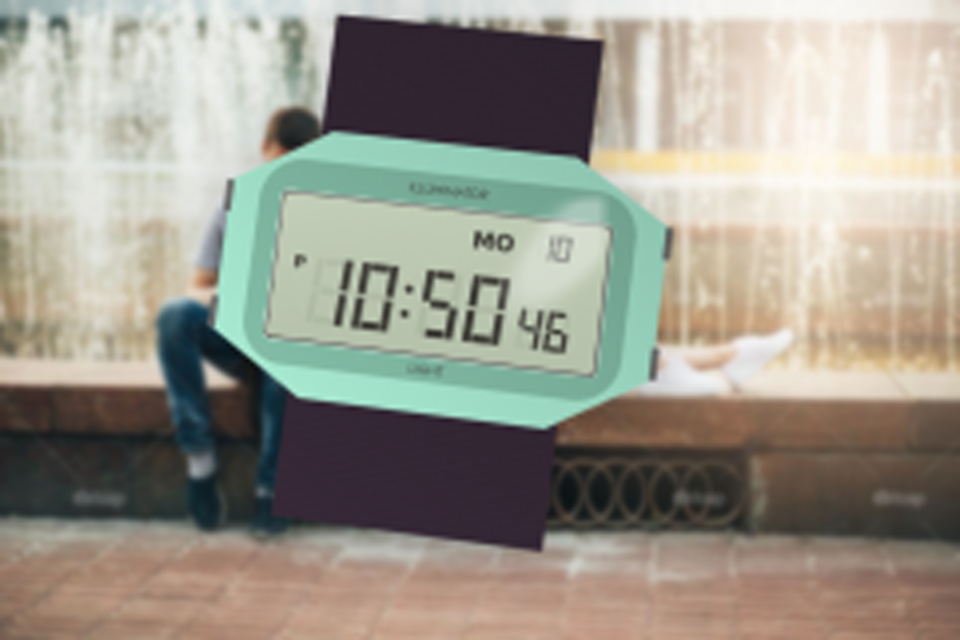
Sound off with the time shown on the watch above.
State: 10:50:46
